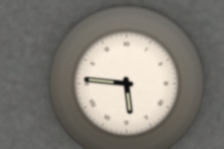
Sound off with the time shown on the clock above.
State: 5:46
